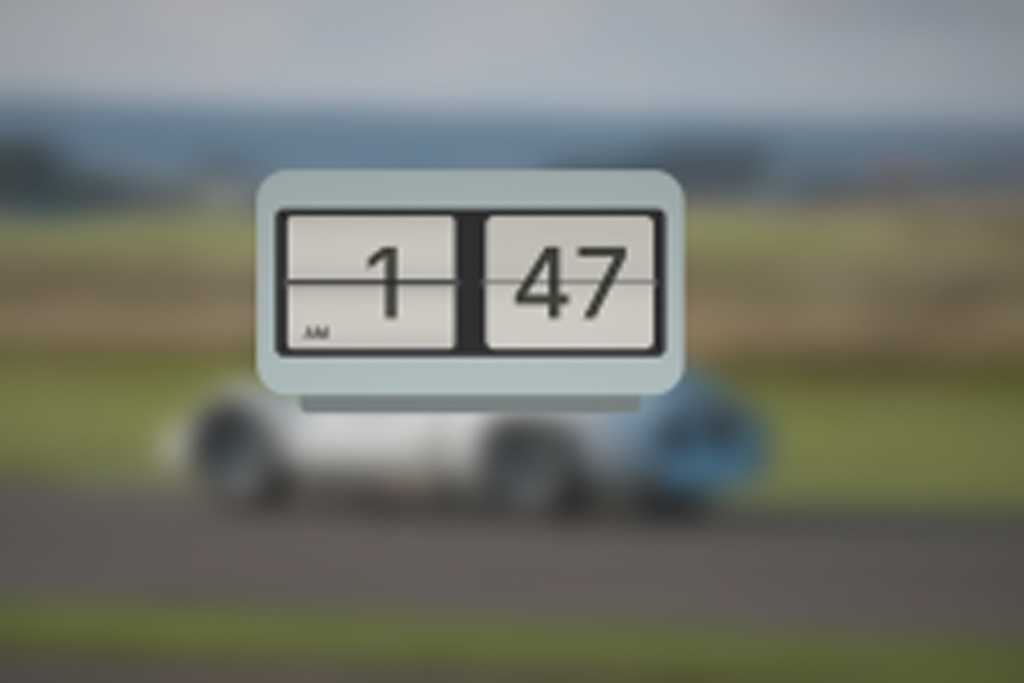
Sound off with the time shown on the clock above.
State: 1:47
